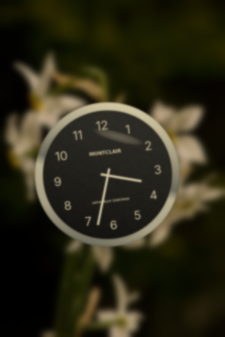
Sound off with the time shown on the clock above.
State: 3:33
